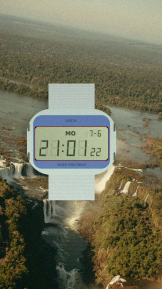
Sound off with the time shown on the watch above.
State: 21:01:22
